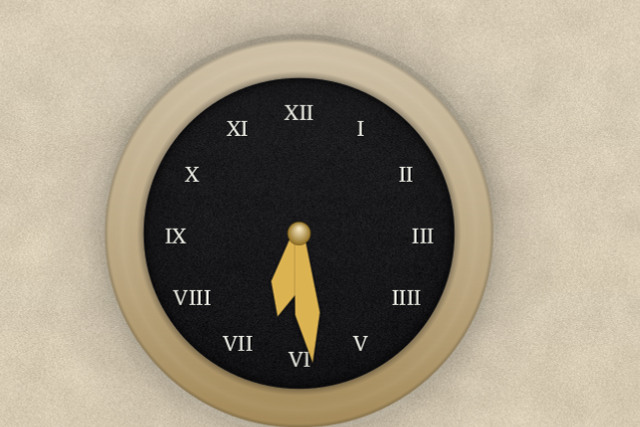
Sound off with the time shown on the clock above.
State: 6:29
